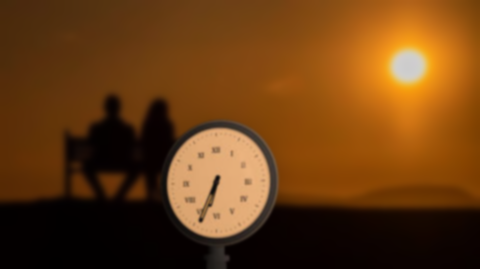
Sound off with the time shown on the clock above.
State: 6:34
